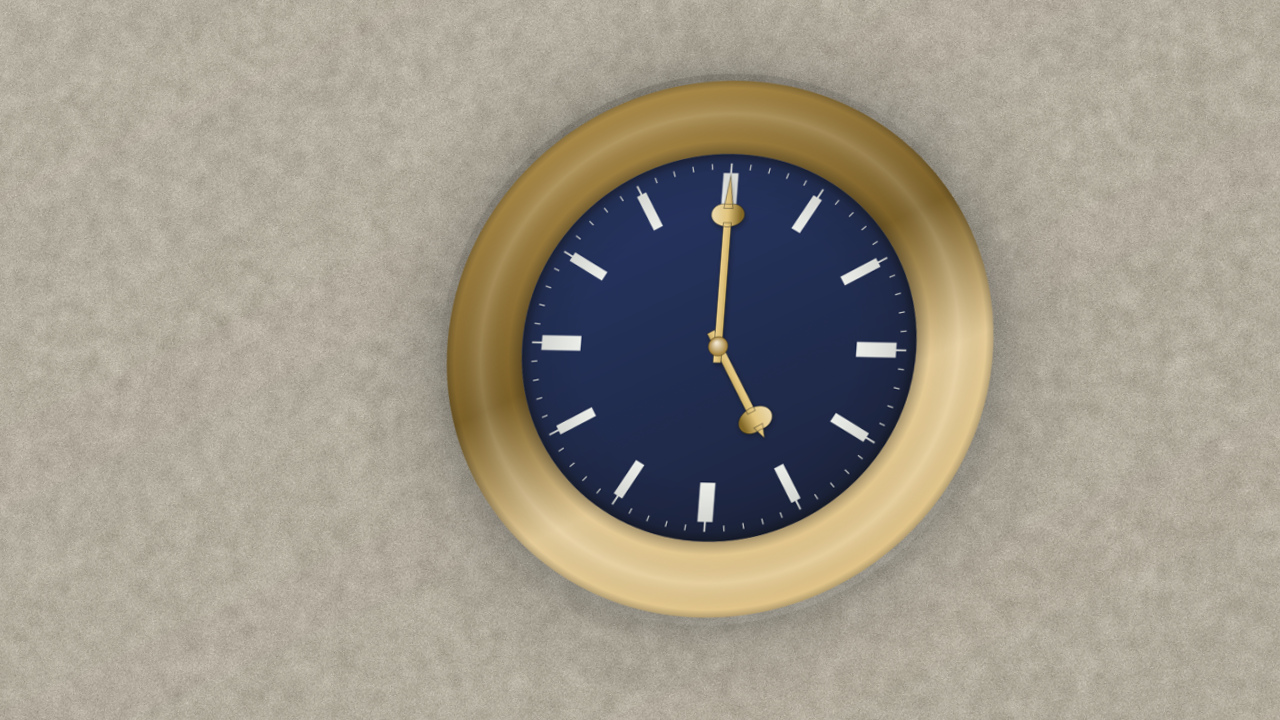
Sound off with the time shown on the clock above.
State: 5:00
